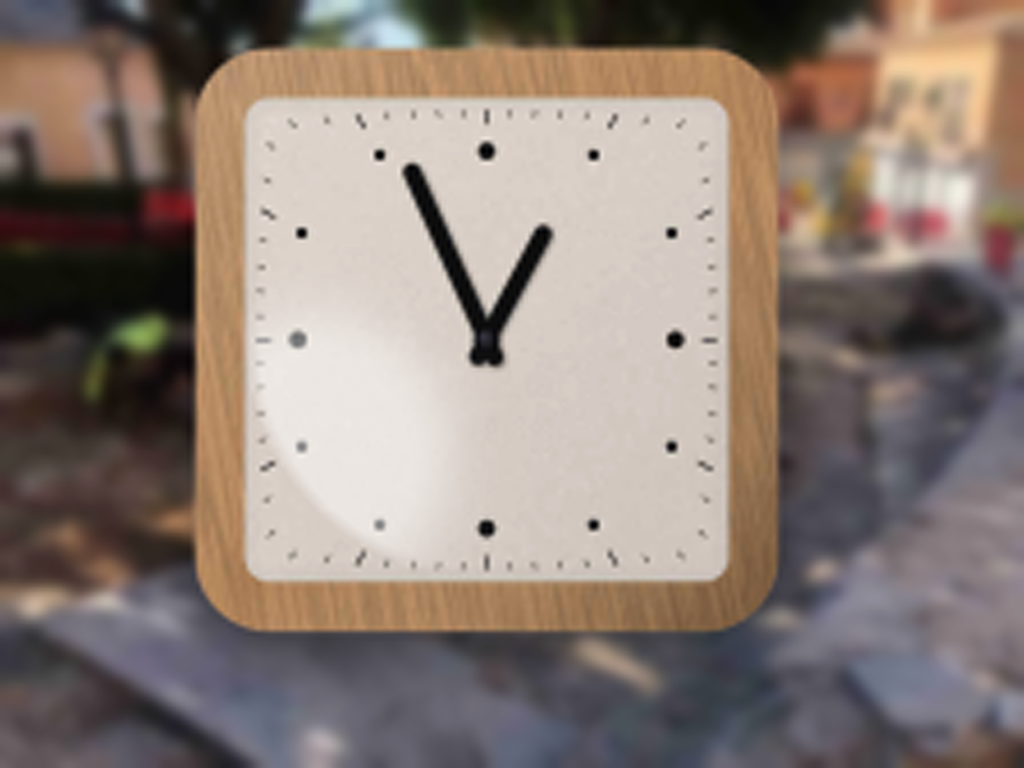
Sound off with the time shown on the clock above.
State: 12:56
